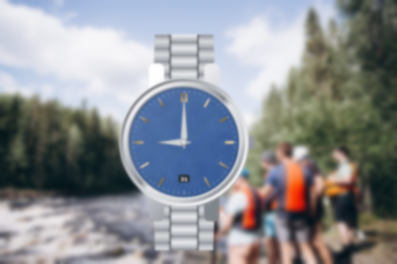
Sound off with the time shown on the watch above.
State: 9:00
